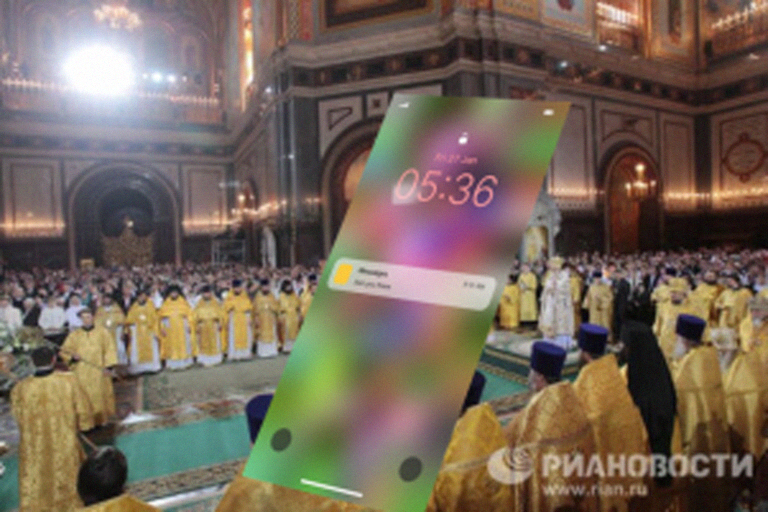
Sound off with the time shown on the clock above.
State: 5:36
